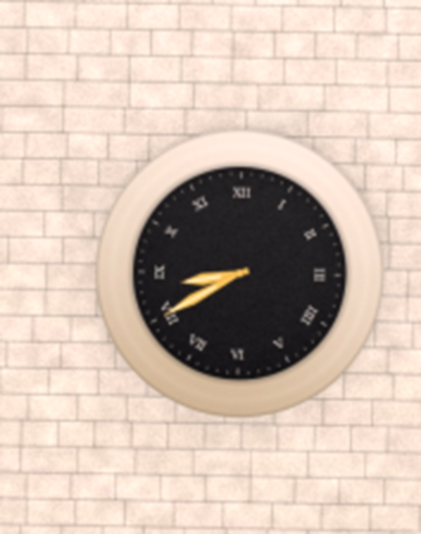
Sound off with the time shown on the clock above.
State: 8:40
